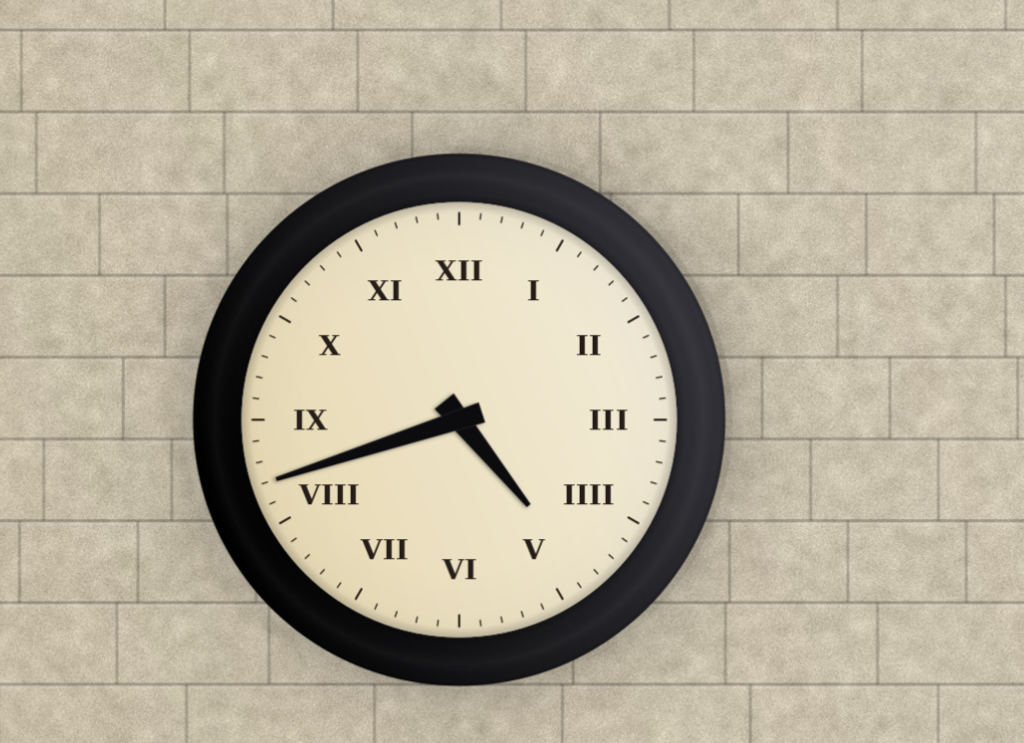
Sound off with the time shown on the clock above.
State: 4:42
